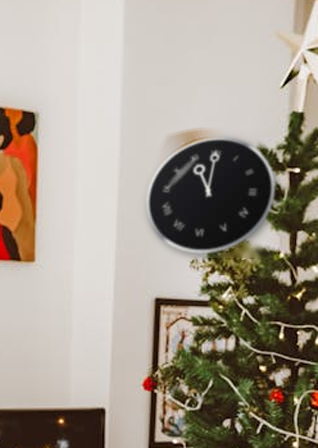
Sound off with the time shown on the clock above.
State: 11:00
